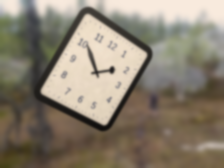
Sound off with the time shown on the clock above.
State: 1:51
